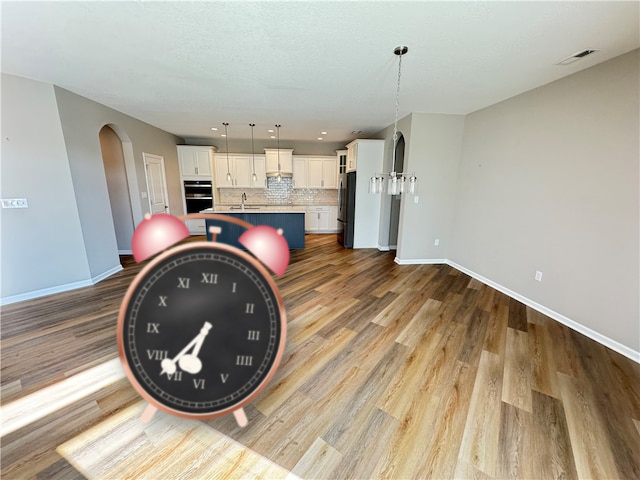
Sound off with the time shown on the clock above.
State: 6:37
